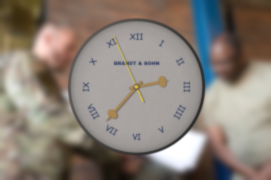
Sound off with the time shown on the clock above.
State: 2:36:56
